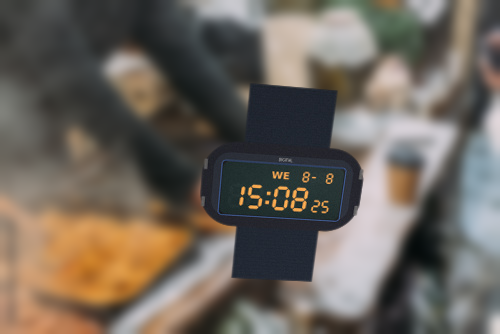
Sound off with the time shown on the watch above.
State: 15:08:25
